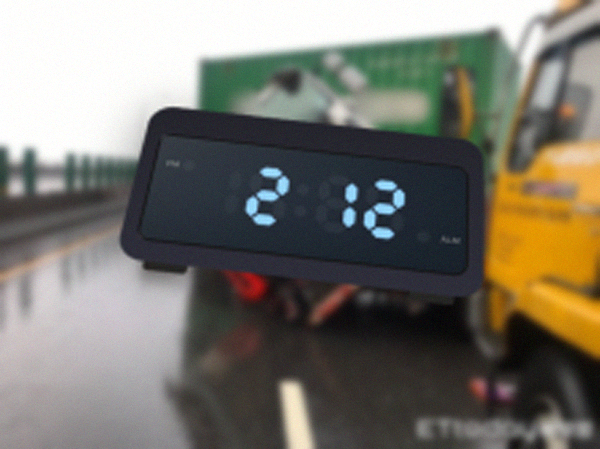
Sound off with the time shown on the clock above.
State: 2:12
